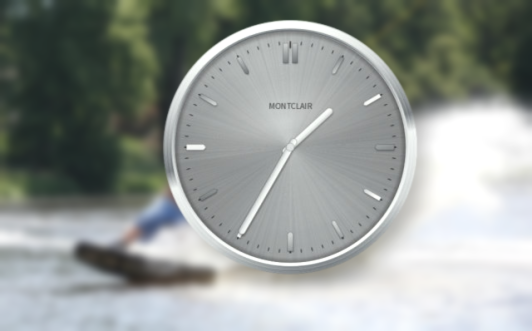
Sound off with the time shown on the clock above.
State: 1:35
